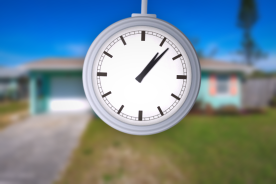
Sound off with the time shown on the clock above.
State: 1:07
